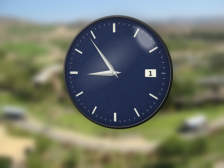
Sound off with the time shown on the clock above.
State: 8:54
